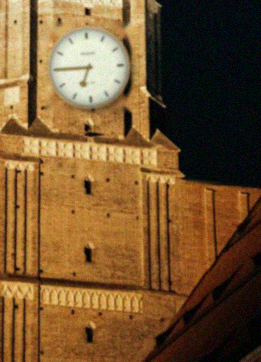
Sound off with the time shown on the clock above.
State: 6:45
